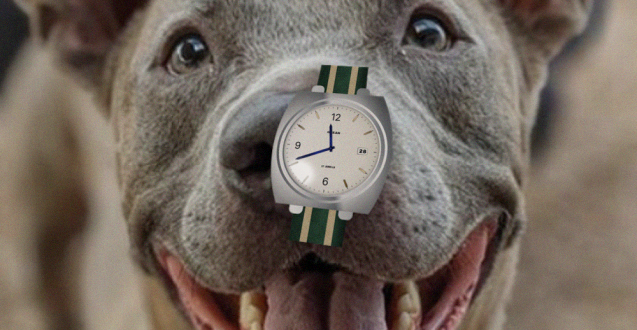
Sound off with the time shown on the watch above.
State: 11:41
